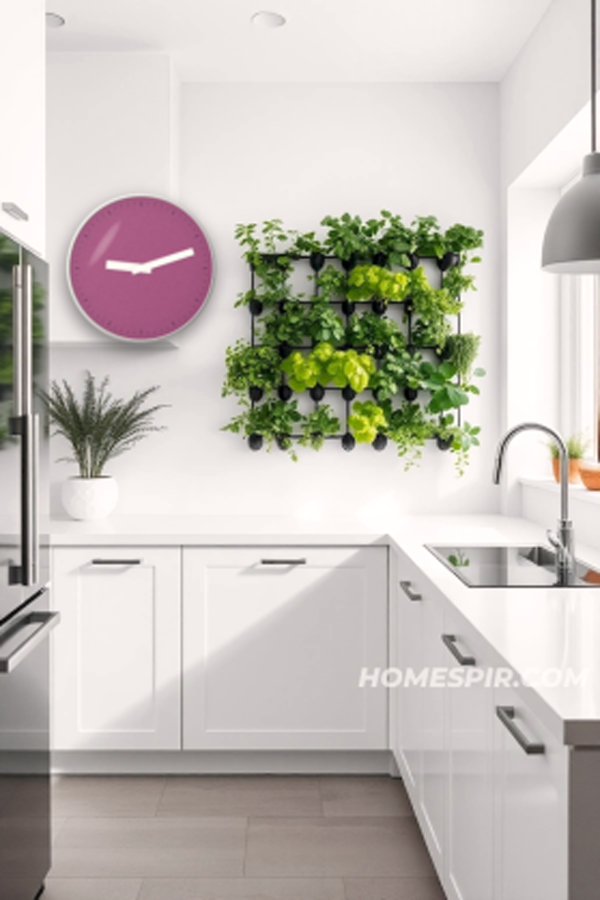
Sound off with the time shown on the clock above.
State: 9:12
